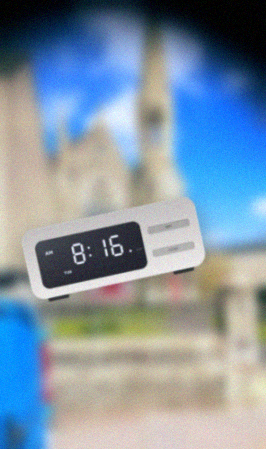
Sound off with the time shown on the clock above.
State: 8:16
